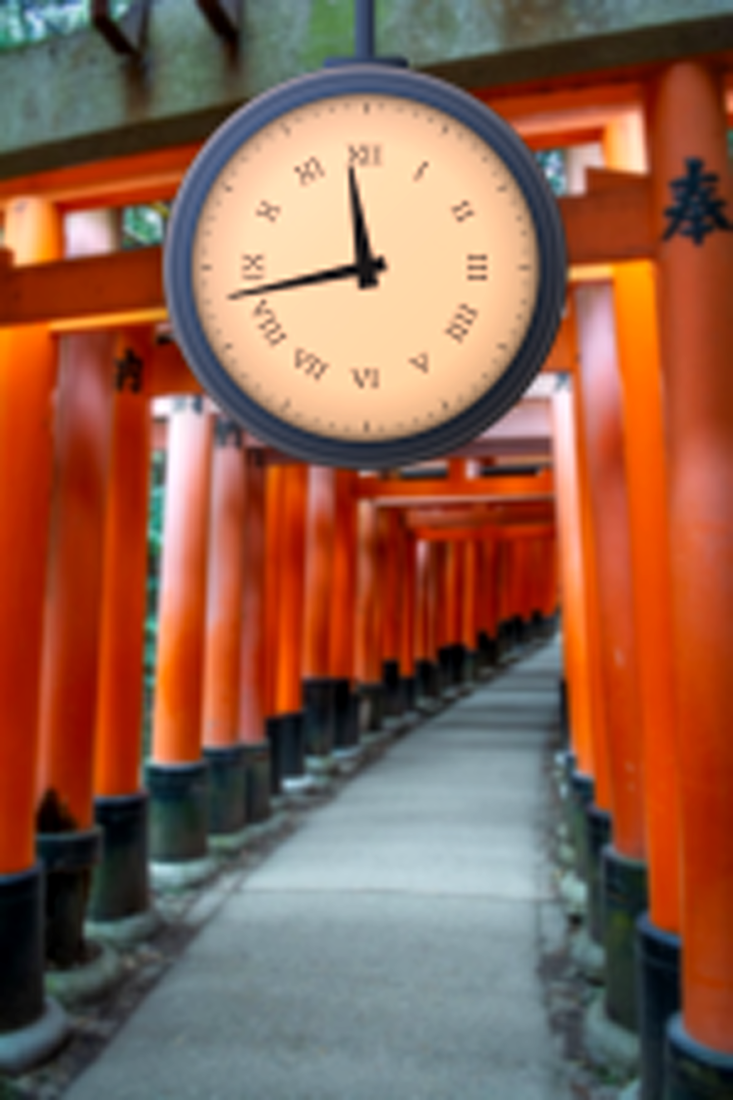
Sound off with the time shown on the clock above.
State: 11:43
